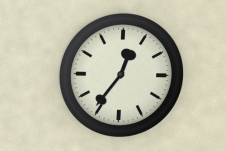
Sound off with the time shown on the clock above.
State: 12:36
